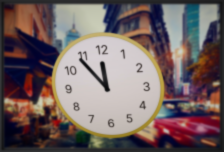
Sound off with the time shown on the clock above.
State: 11:54
